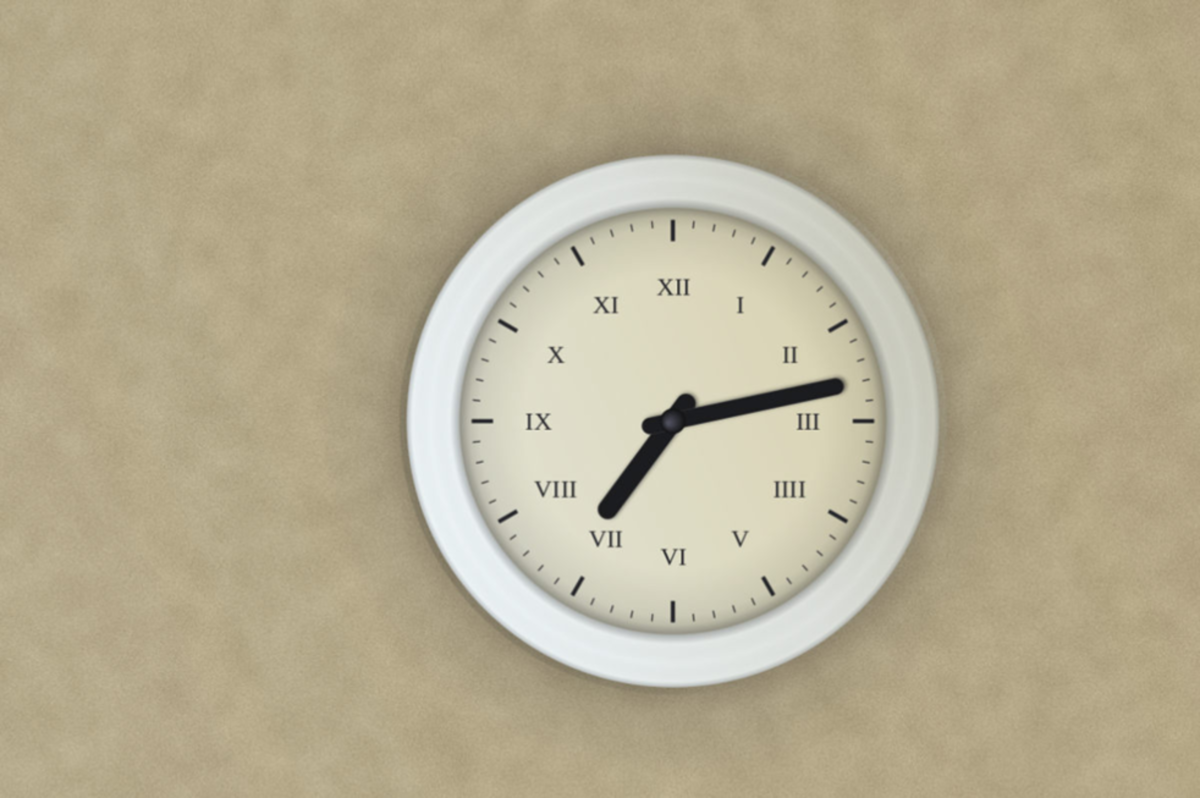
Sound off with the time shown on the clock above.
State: 7:13
